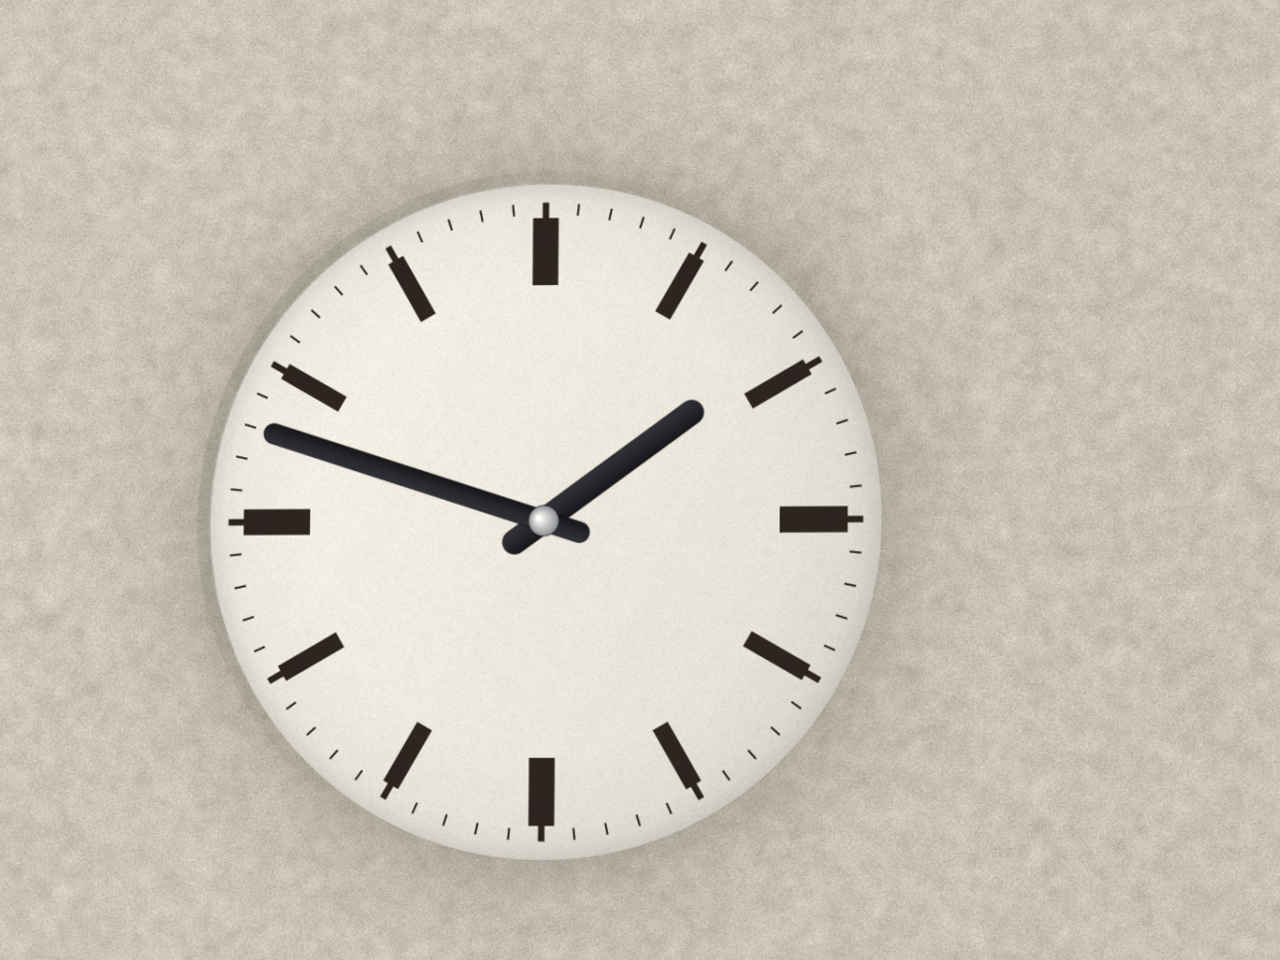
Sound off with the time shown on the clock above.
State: 1:48
